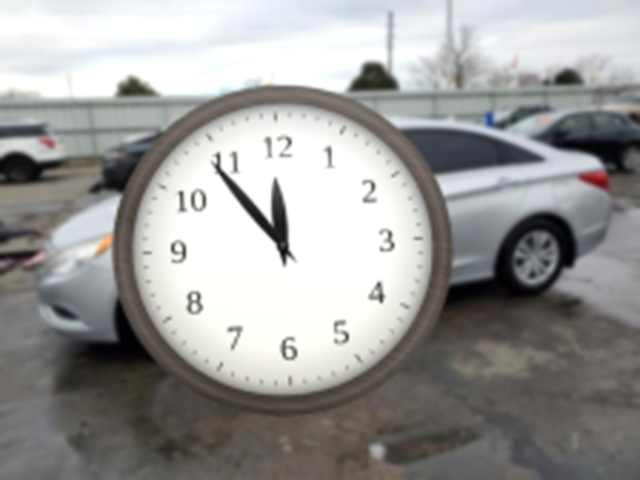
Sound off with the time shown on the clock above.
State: 11:54
